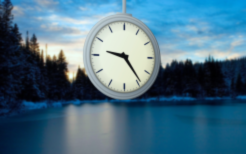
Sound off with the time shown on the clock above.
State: 9:24
